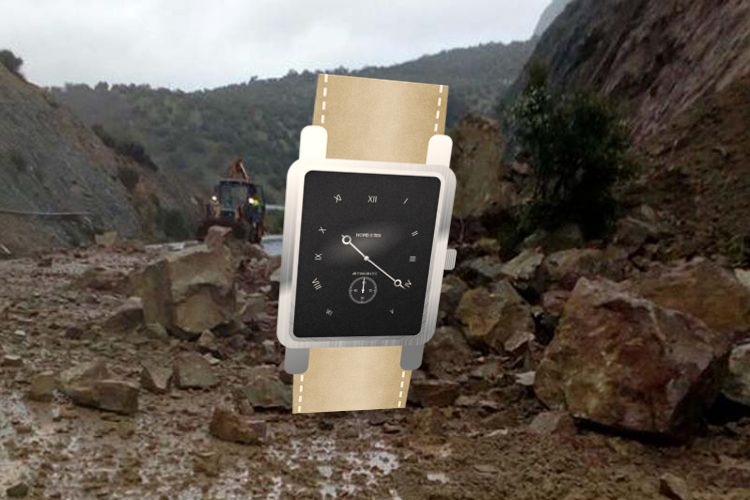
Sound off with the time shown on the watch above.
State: 10:21
